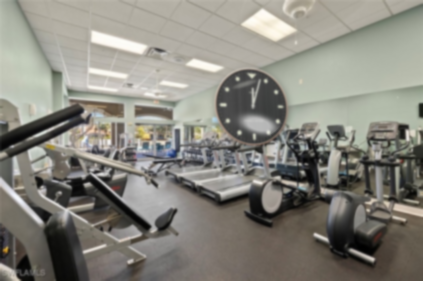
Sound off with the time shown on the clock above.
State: 12:03
